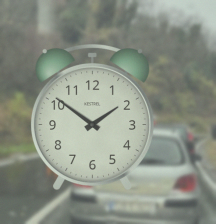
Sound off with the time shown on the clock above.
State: 1:51
